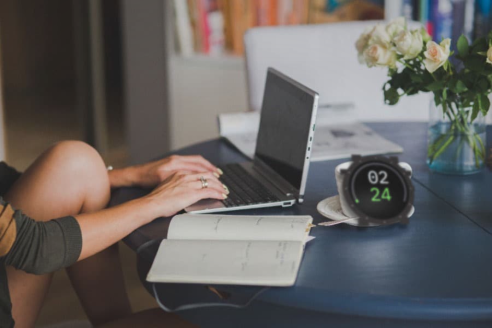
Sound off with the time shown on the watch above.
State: 2:24
